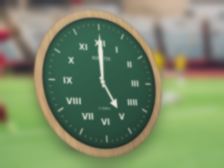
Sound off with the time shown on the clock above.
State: 5:00
